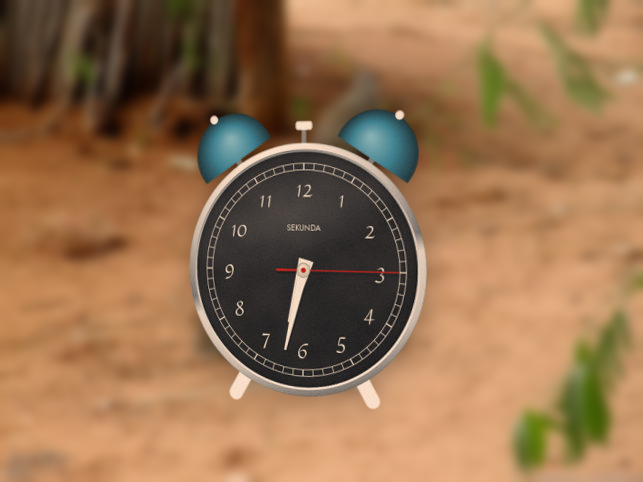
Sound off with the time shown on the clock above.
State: 6:32:15
